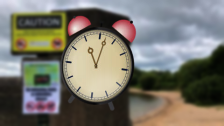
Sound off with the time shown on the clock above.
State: 11:02
